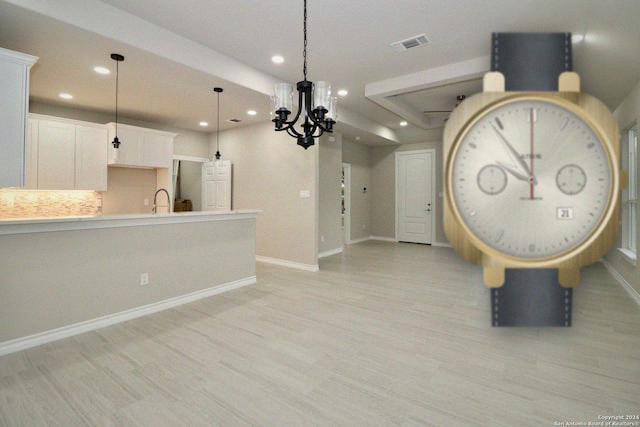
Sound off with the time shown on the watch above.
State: 9:54
